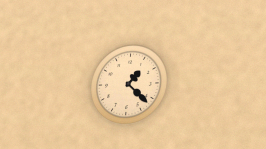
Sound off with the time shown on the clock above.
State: 1:22
